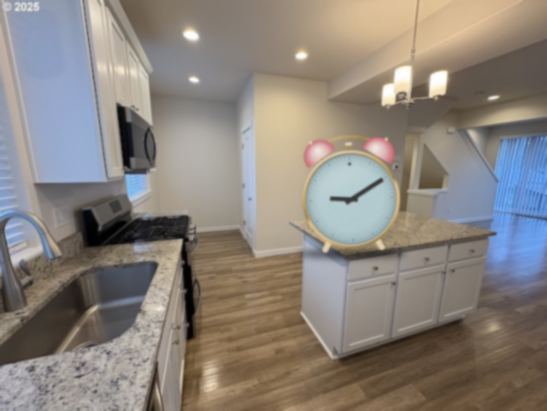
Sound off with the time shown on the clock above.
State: 9:10
